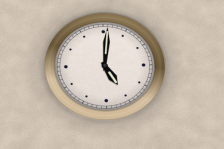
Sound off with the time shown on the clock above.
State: 5:01
